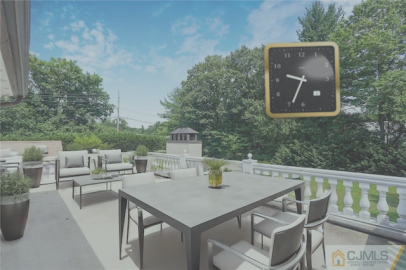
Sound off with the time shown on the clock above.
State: 9:34
